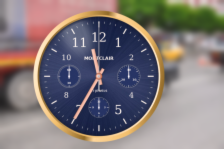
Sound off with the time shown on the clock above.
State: 11:35
